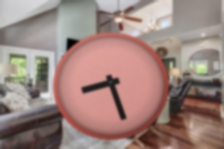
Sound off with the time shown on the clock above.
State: 8:27
